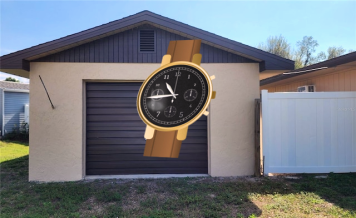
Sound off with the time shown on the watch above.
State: 10:44
